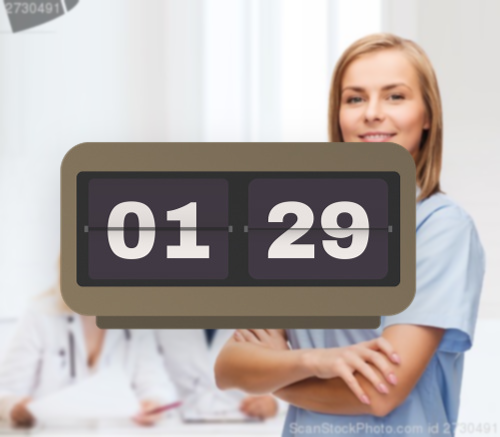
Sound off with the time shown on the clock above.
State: 1:29
